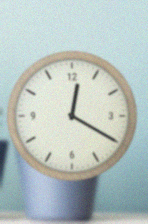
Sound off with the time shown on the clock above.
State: 12:20
